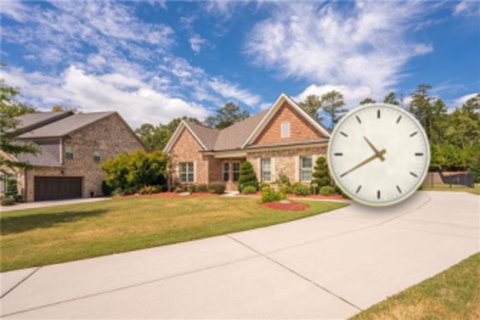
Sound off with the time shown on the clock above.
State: 10:40
